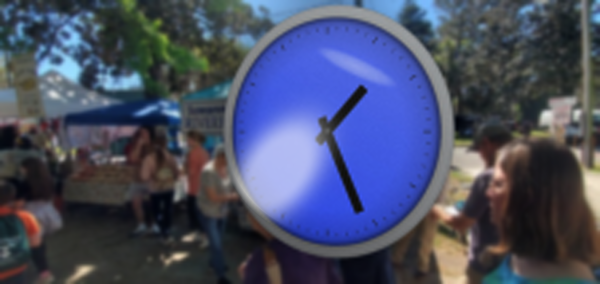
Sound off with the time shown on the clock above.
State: 1:26
